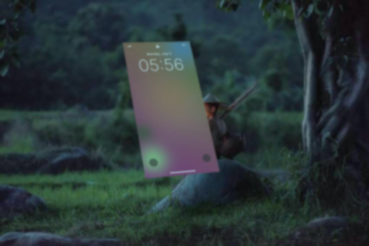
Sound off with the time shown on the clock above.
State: 5:56
